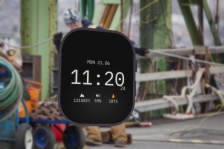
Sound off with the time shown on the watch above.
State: 11:20
